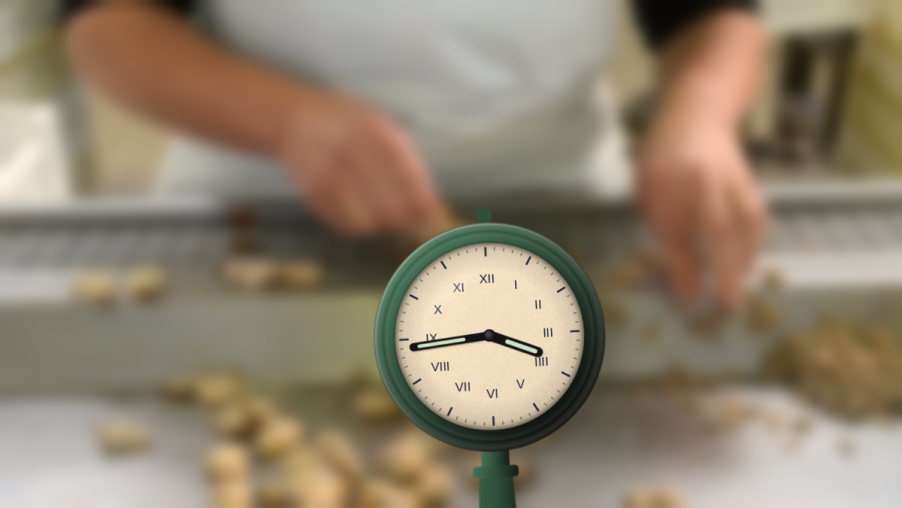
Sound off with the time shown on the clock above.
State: 3:44
